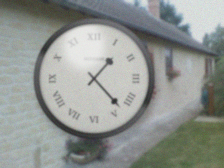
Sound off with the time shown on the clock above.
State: 1:23
